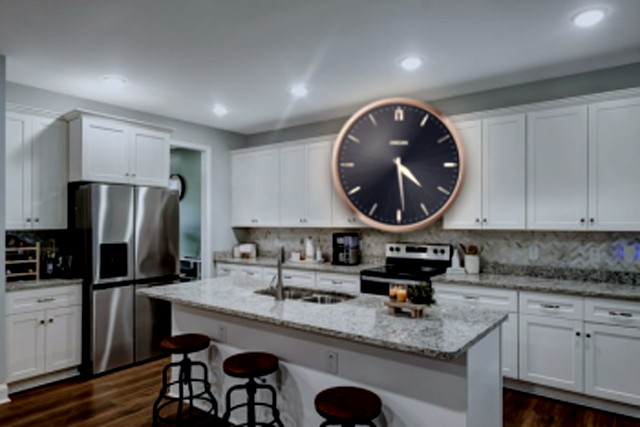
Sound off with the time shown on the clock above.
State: 4:29
